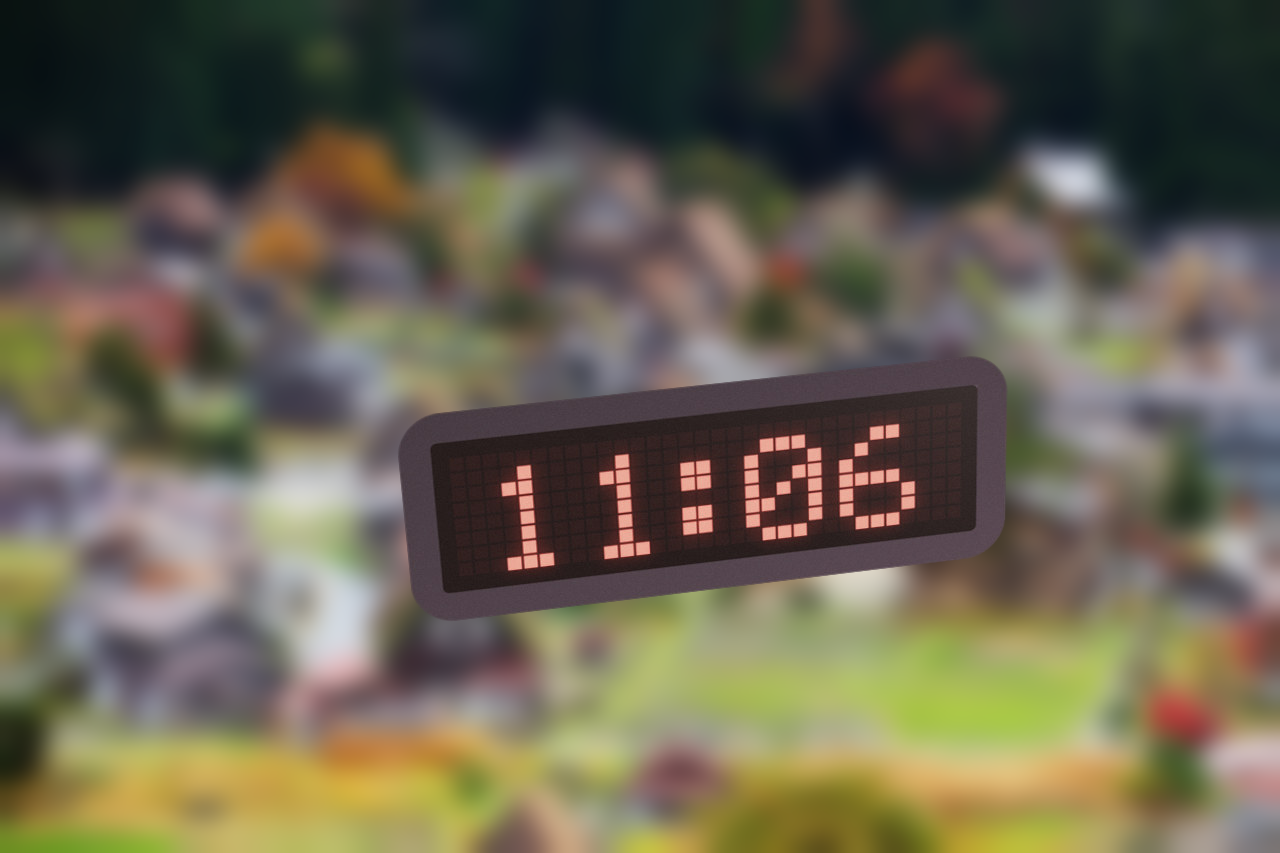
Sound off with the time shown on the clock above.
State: 11:06
